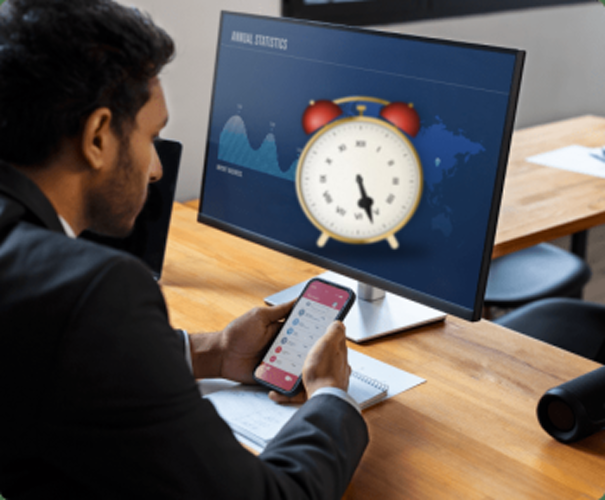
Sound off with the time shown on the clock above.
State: 5:27
